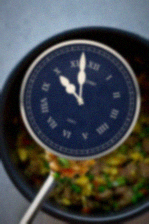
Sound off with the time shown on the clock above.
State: 9:57
